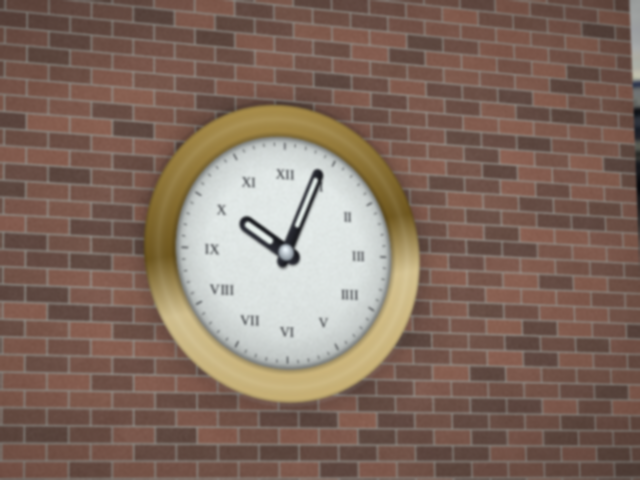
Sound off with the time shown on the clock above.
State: 10:04
